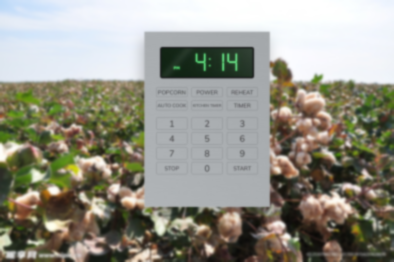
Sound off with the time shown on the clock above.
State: 4:14
